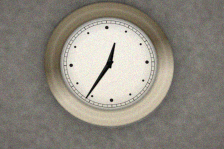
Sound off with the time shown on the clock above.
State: 12:36
